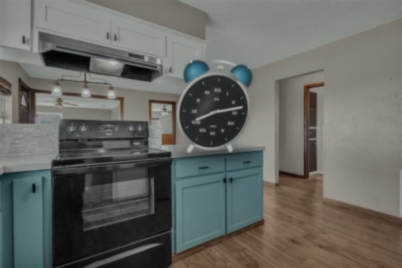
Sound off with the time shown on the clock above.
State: 8:13
